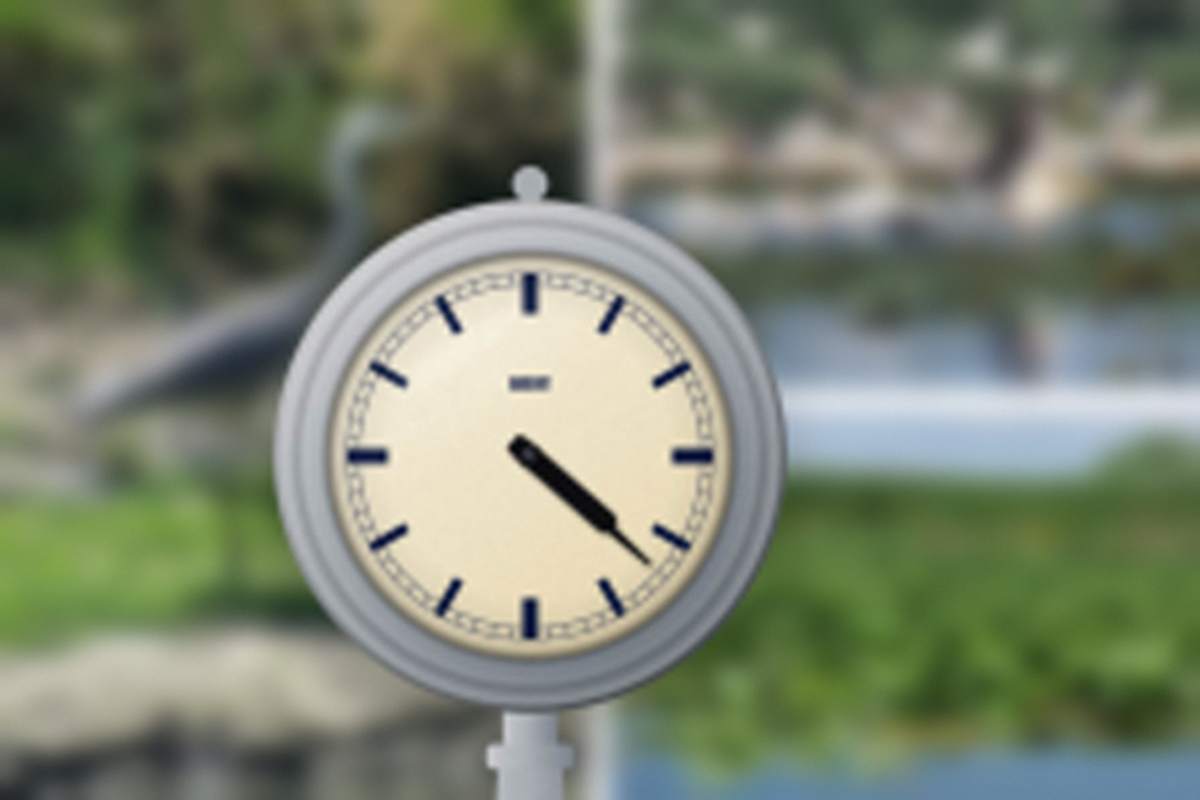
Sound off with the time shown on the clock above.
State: 4:22
